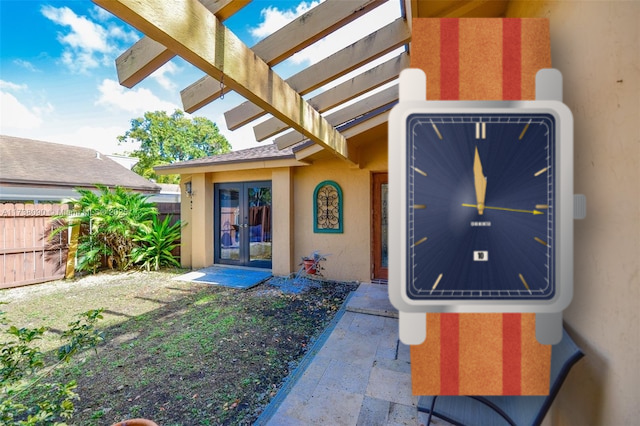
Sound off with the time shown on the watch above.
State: 11:59:16
